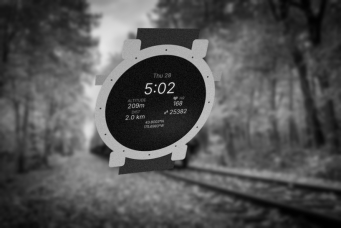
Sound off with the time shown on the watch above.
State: 5:02
